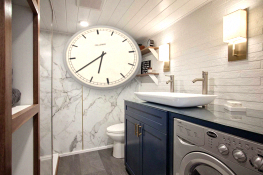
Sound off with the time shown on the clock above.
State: 6:40
